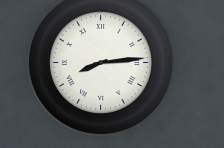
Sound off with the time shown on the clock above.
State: 8:14
